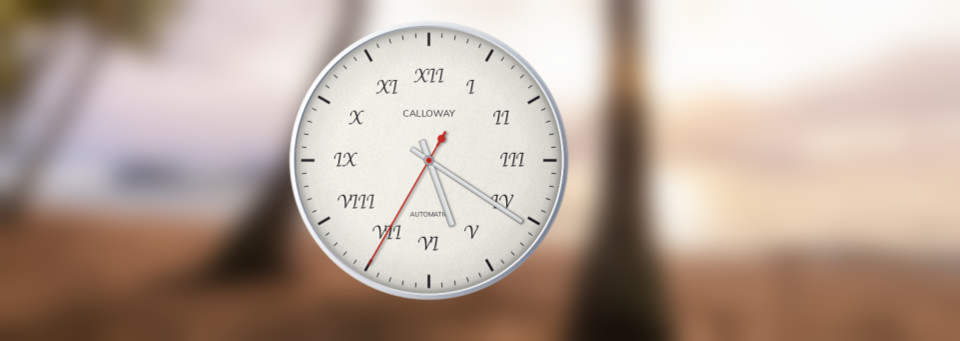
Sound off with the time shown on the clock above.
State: 5:20:35
